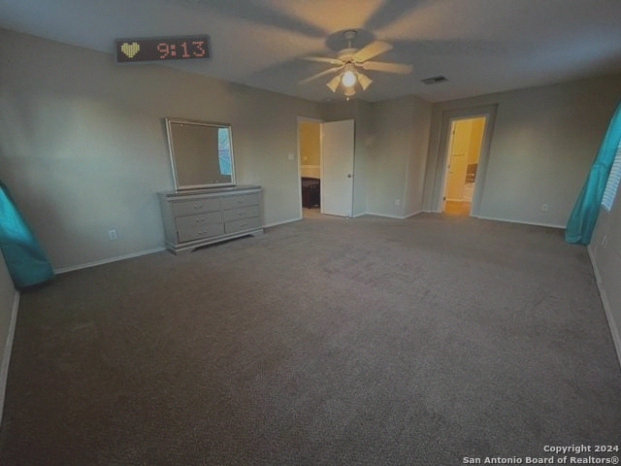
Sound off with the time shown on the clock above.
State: 9:13
